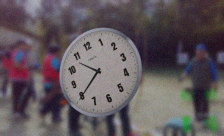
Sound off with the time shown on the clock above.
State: 10:40
